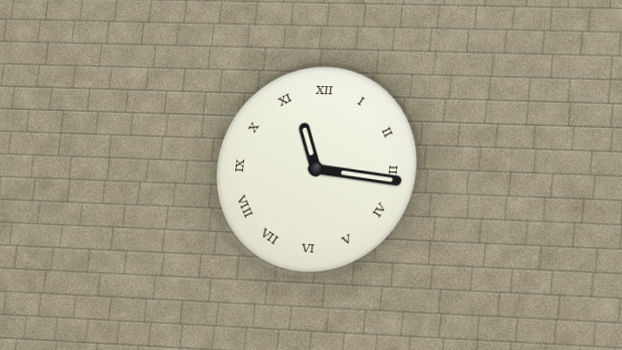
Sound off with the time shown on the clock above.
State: 11:16
